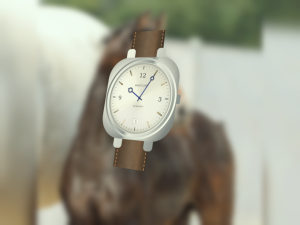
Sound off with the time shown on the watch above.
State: 10:05
